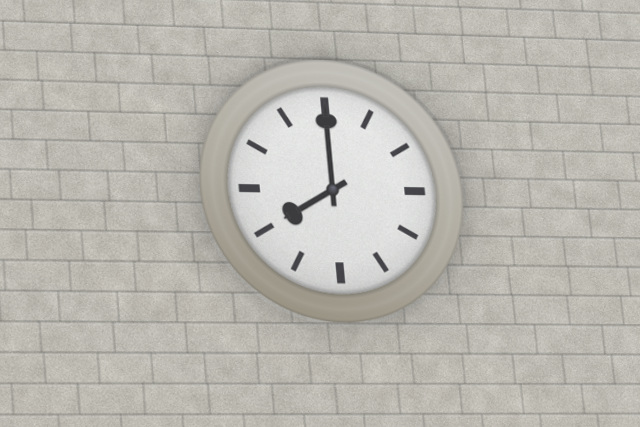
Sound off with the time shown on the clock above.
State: 8:00
